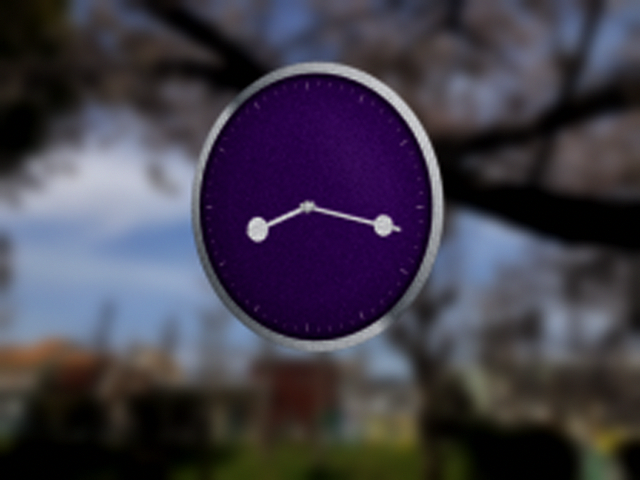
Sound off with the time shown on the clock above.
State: 8:17
